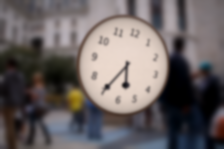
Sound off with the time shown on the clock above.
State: 5:35
